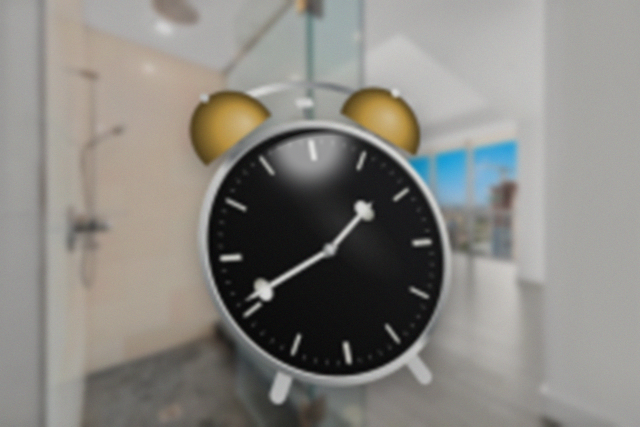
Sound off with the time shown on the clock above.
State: 1:41
